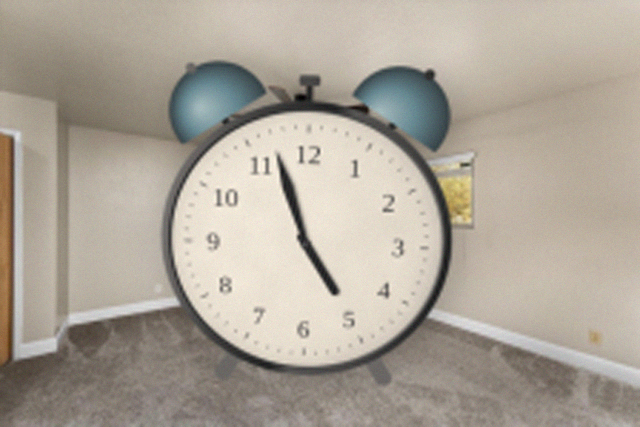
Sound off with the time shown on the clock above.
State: 4:57
